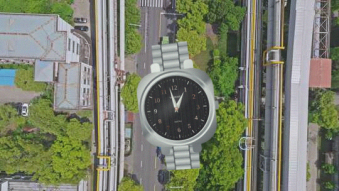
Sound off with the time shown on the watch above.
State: 12:58
